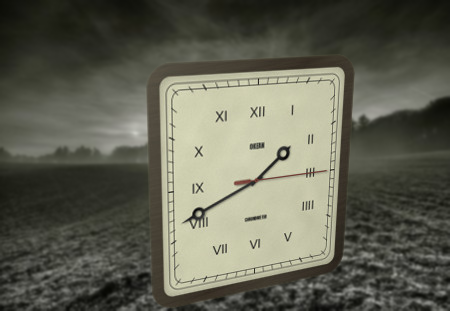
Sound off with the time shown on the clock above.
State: 1:41:15
